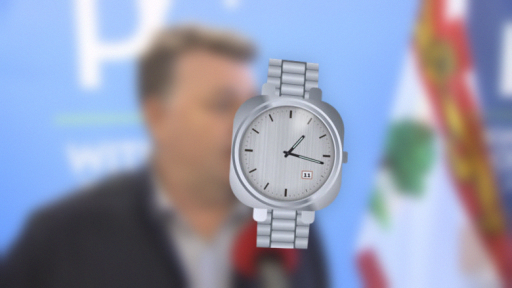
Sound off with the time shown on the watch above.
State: 1:17
